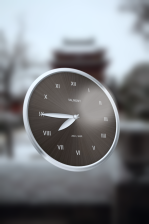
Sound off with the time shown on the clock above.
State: 7:45
